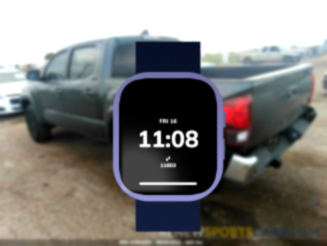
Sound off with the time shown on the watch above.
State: 11:08
